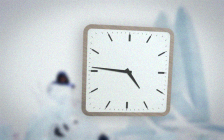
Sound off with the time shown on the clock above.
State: 4:46
